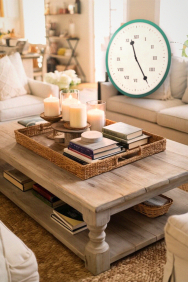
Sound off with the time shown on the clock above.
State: 11:25
